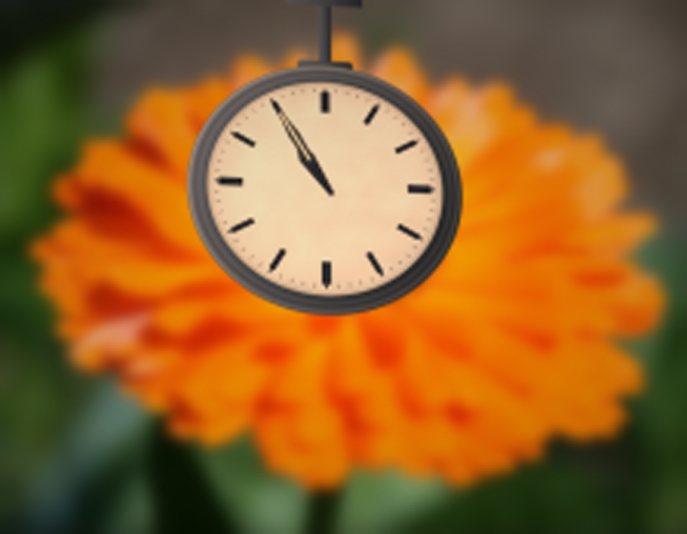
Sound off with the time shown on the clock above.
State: 10:55
